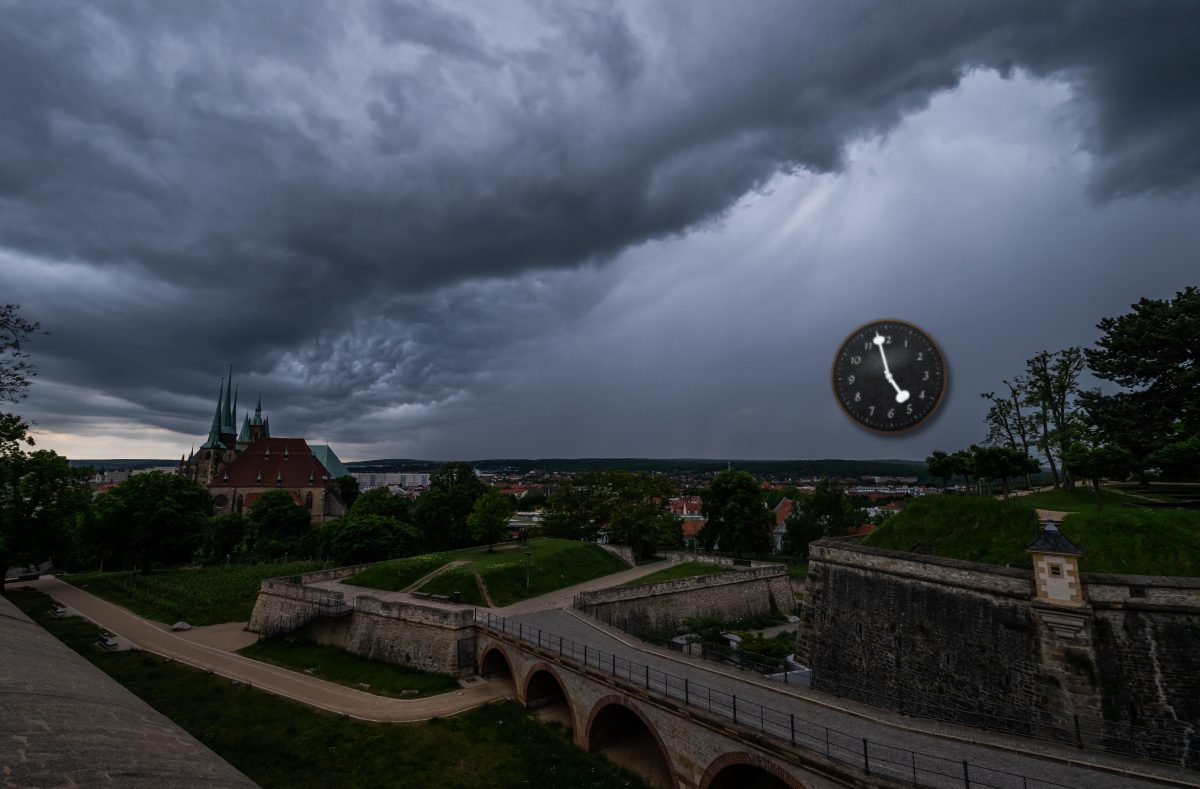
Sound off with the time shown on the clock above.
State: 4:58
